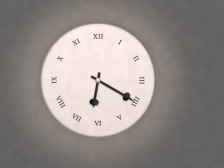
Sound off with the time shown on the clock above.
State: 6:20
